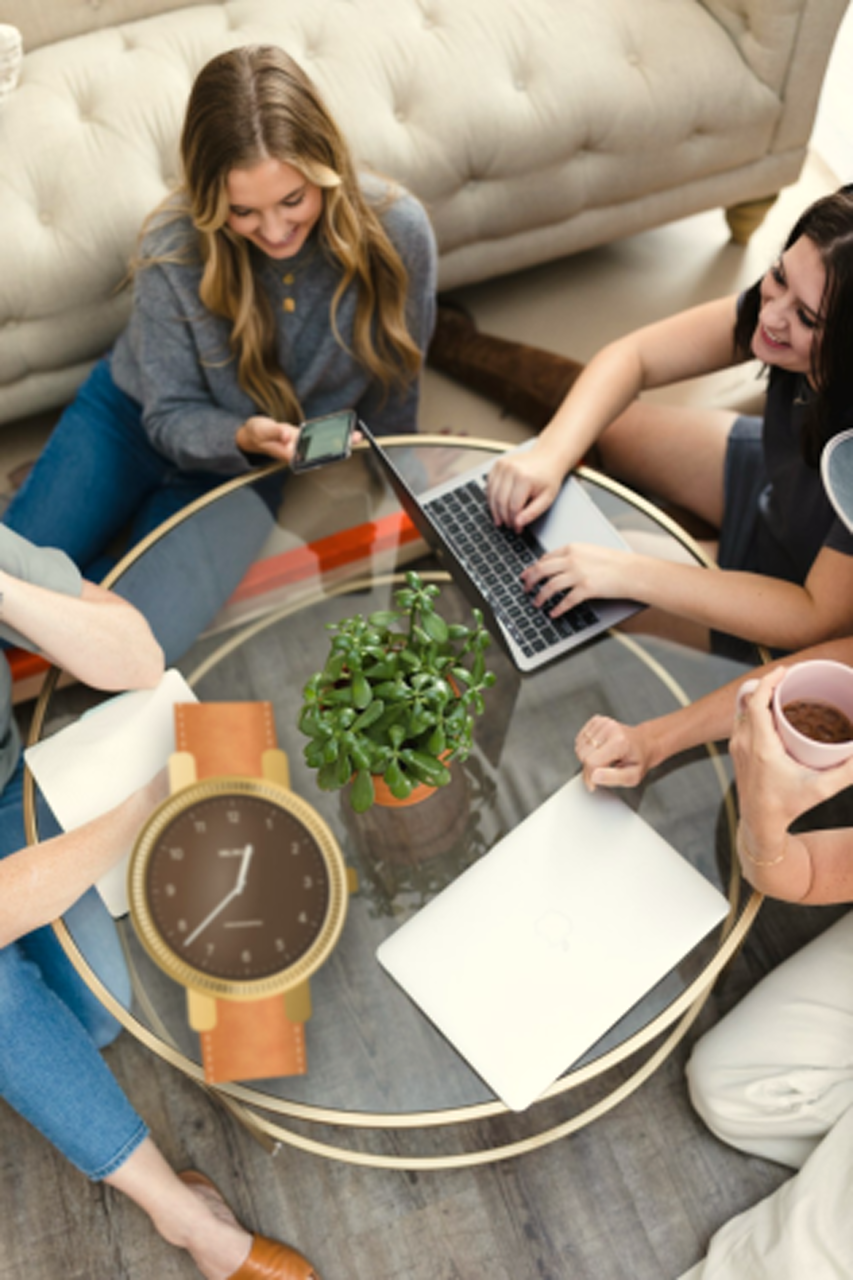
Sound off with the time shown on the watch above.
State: 12:38
